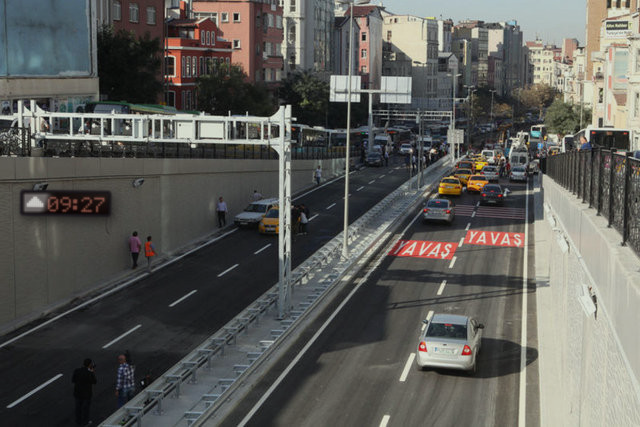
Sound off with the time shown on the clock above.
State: 9:27
